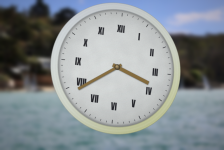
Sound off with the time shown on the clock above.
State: 3:39
